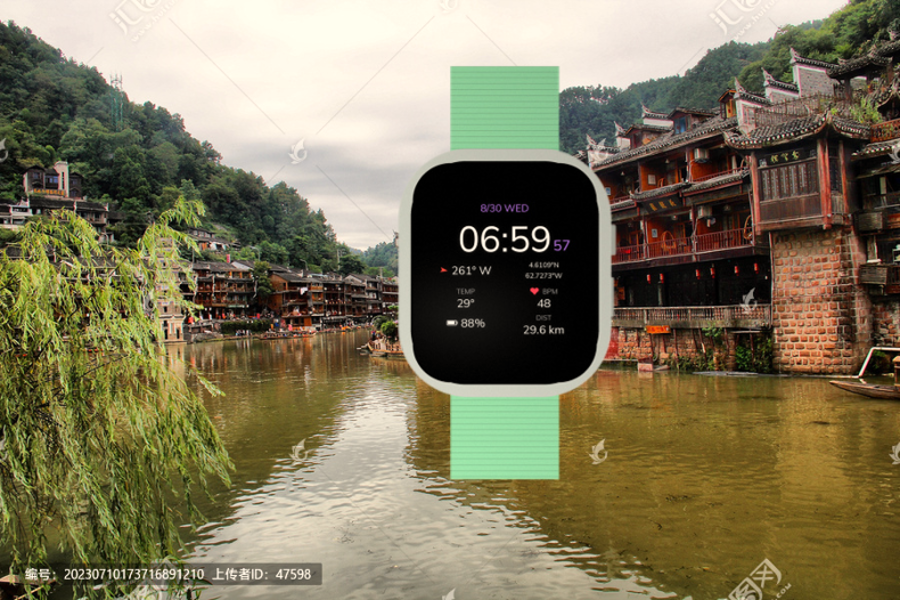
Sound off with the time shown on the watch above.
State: 6:59:57
